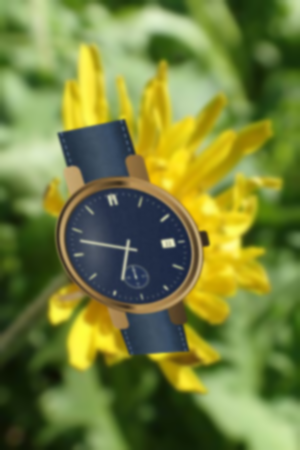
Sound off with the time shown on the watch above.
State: 6:48
